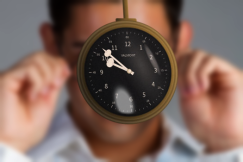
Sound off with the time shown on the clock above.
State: 9:52
